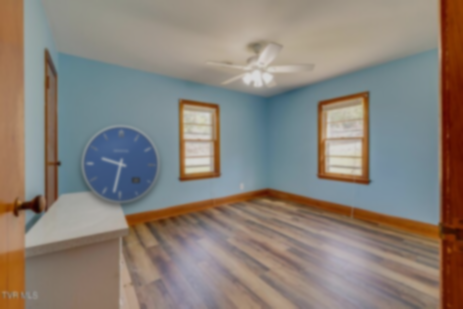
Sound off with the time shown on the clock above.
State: 9:32
